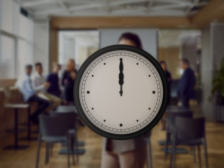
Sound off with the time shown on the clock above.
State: 12:00
